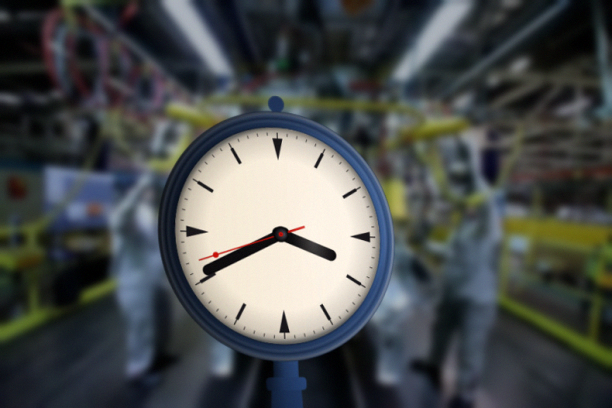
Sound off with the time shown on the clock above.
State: 3:40:42
